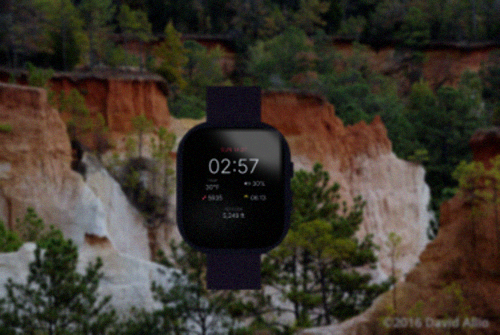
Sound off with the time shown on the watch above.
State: 2:57
